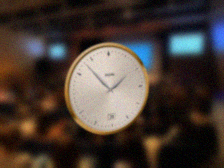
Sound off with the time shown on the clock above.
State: 1:53
